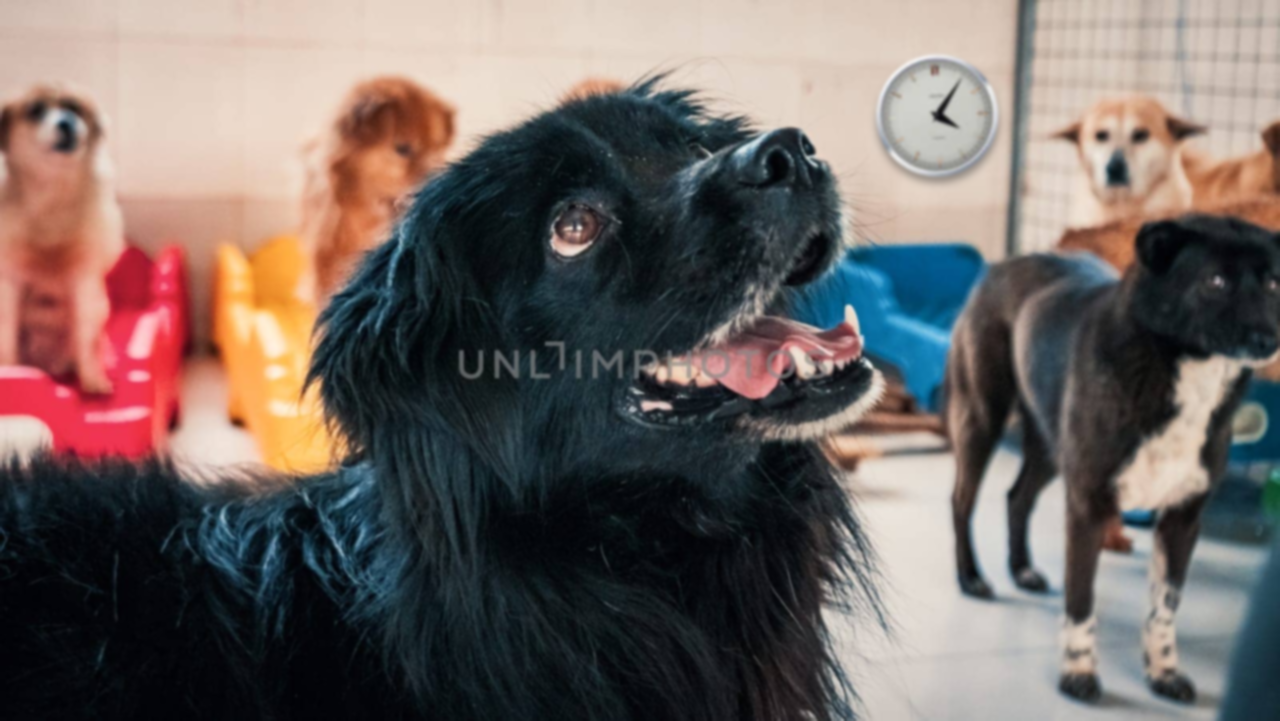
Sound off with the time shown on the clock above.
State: 4:06
